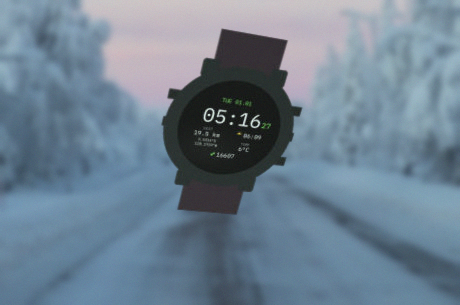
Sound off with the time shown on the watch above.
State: 5:16
